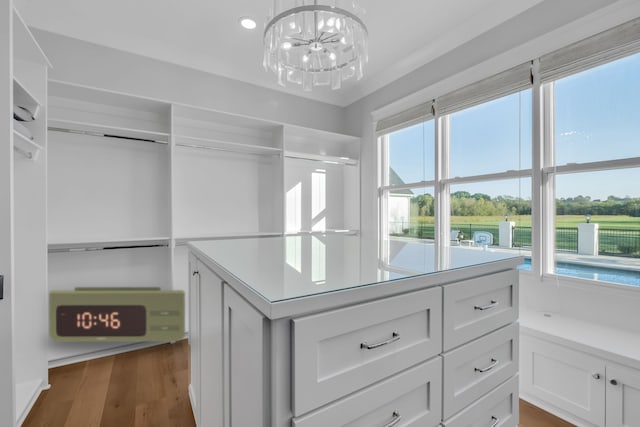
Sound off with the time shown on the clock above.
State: 10:46
